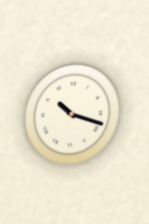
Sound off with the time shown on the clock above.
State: 10:18
